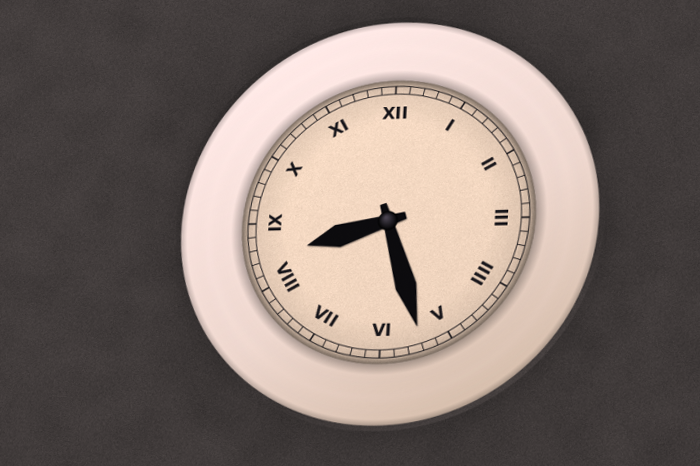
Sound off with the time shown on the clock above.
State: 8:27
